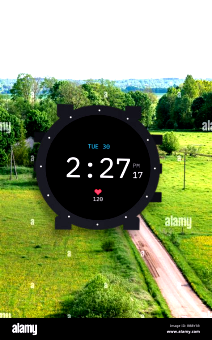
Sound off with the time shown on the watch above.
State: 2:27:17
